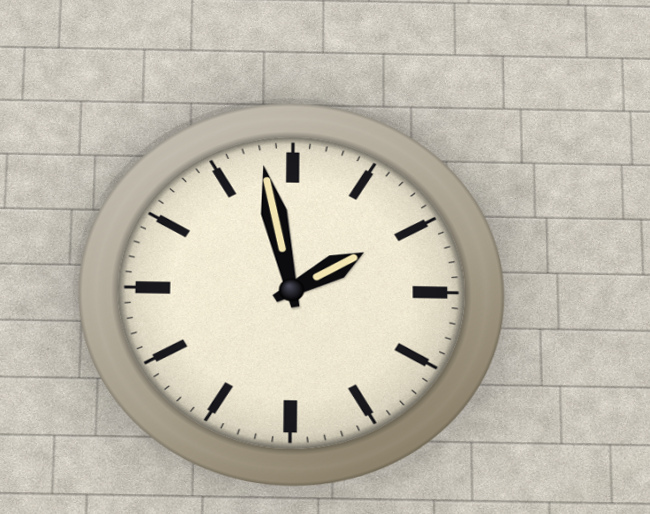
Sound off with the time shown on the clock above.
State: 1:58
